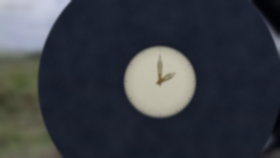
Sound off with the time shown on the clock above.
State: 2:00
